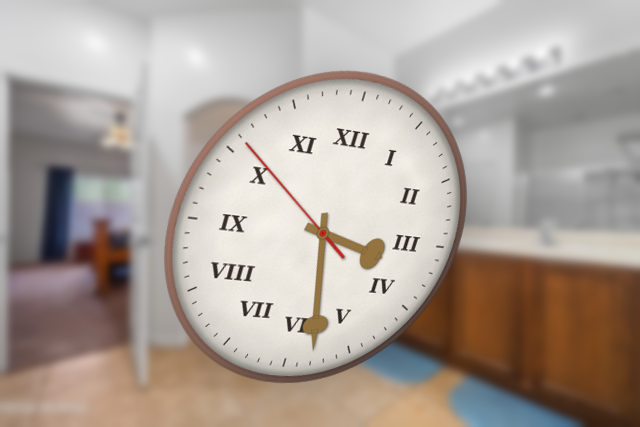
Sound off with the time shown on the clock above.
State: 3:27:51
